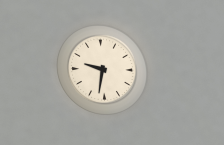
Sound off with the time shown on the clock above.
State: 9:32
